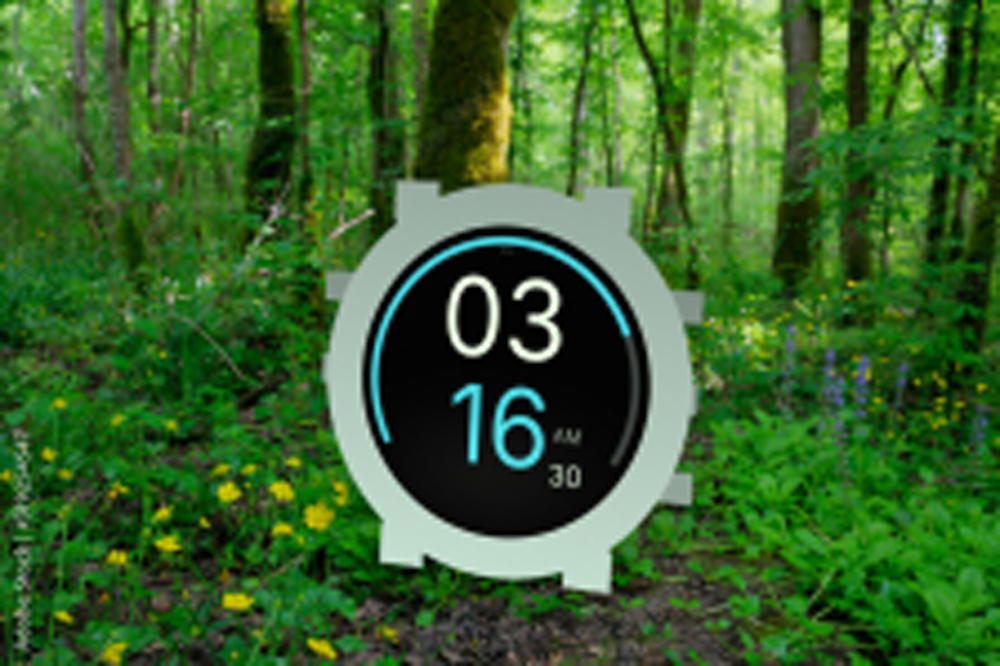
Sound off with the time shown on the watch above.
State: 3:16
